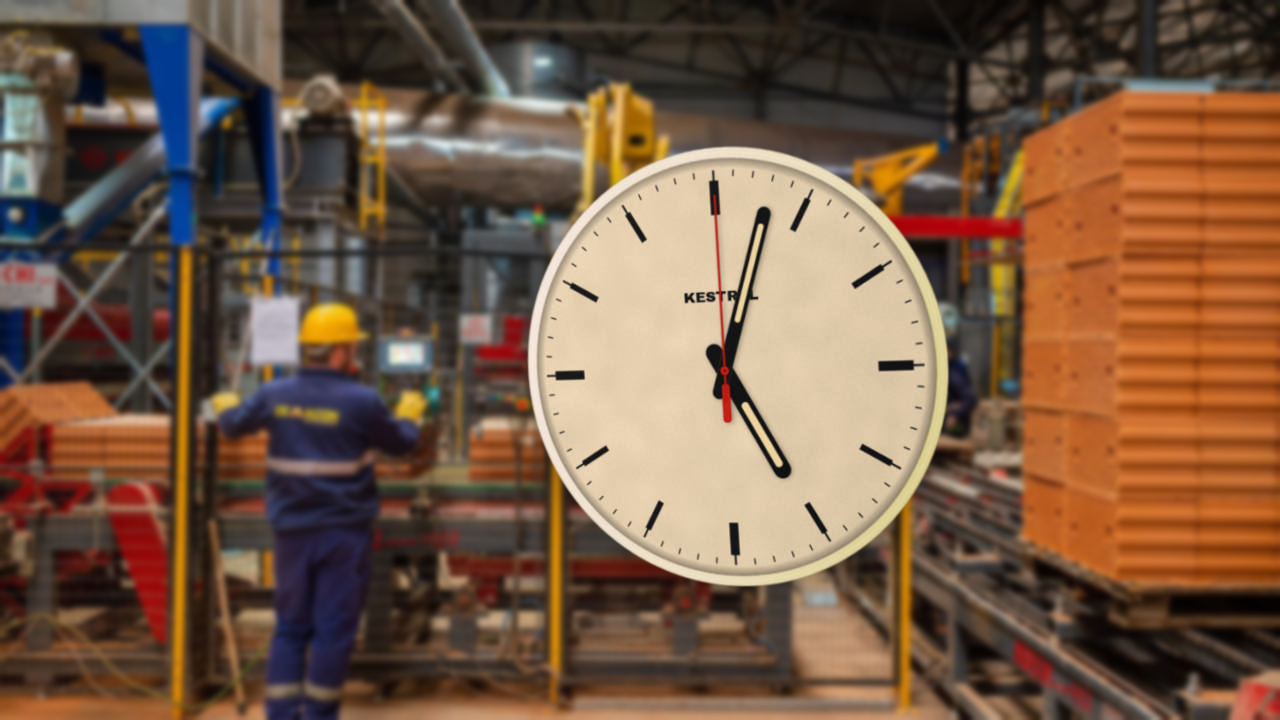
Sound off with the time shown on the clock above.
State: 5:03:00
